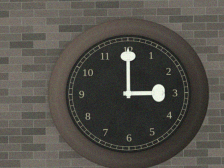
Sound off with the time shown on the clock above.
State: 3:00
